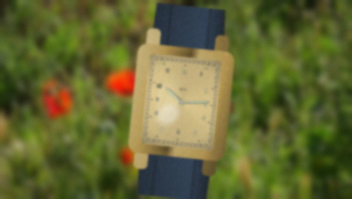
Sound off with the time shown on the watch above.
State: 10:14
